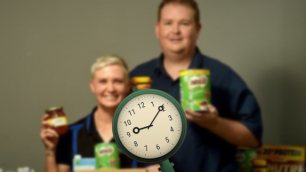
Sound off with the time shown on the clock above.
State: 9:09
